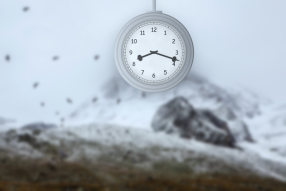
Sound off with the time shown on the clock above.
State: 8:18
